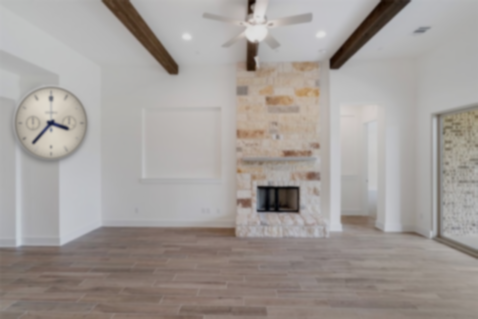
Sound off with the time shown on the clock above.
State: 3:37
